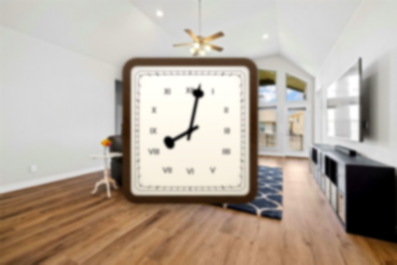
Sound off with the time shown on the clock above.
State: 8:02
